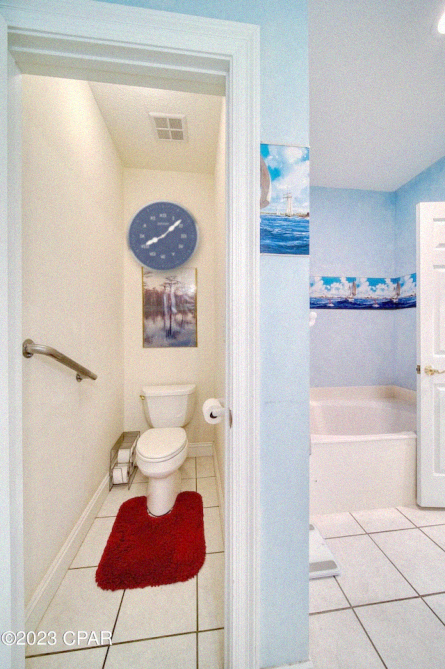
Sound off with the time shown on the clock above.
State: 8:08
